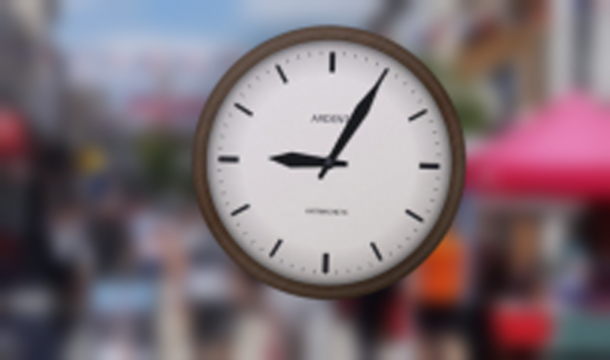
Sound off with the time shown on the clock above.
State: 9:05
